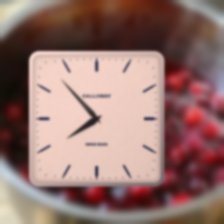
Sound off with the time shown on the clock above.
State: 7:53
